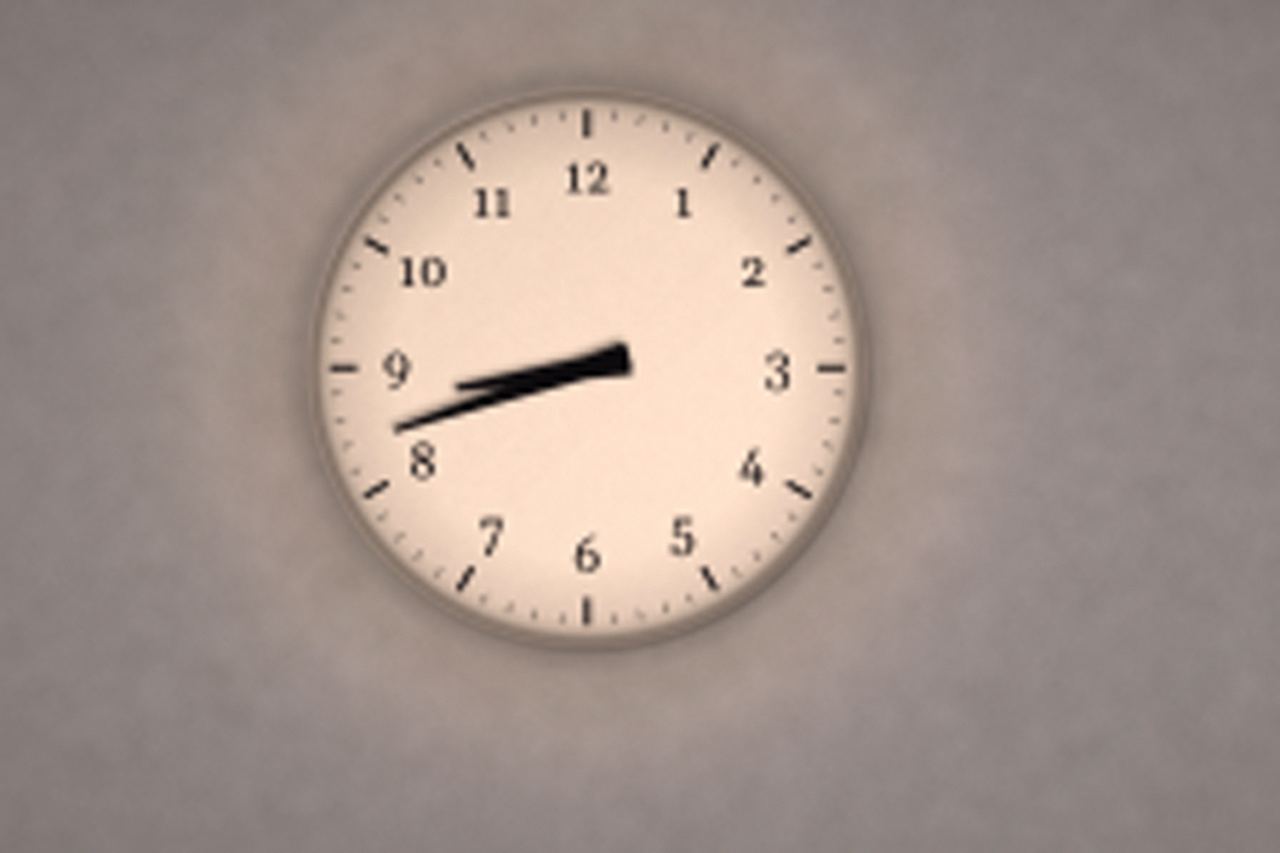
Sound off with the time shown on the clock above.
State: 8:42
